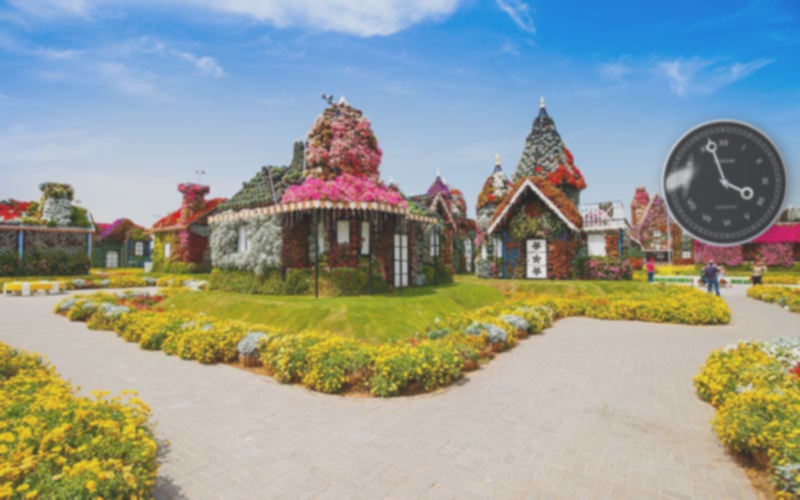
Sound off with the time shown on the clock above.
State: 3:57
